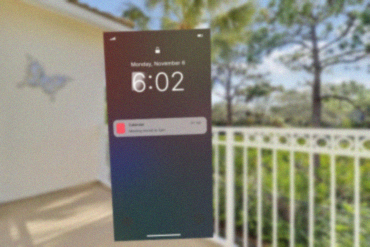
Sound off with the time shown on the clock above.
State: 6:02
